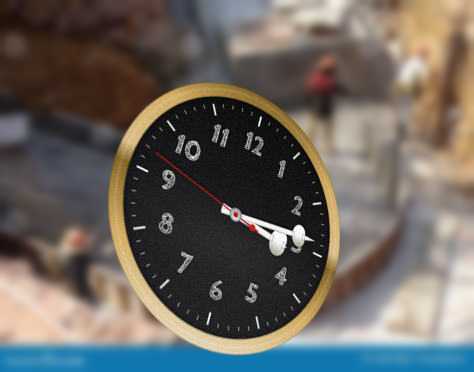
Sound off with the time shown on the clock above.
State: 3:13:47
